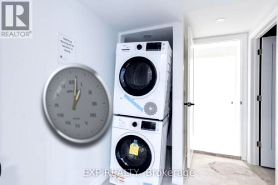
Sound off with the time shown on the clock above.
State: 1:02
